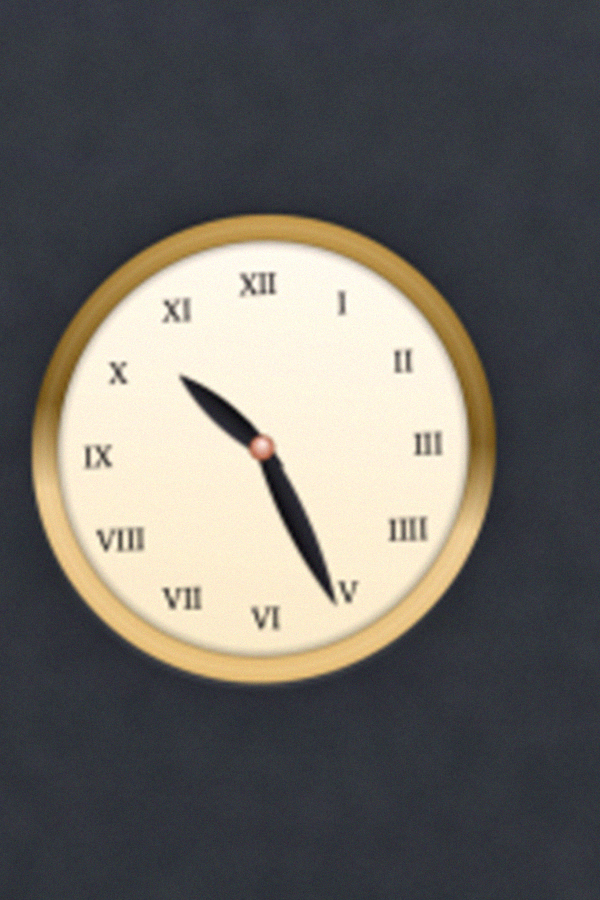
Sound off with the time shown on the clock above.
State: 10:26
